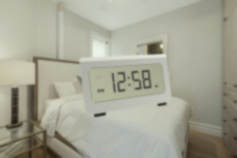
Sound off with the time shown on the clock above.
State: 12:58
